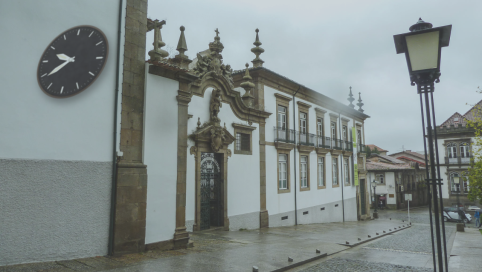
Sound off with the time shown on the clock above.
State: 9:39
